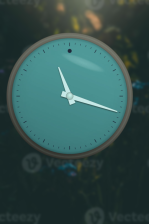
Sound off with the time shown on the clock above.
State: 11:18
